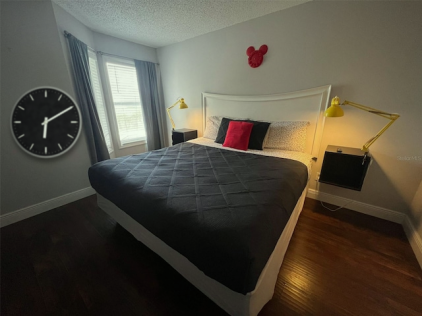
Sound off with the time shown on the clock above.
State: 6:10
